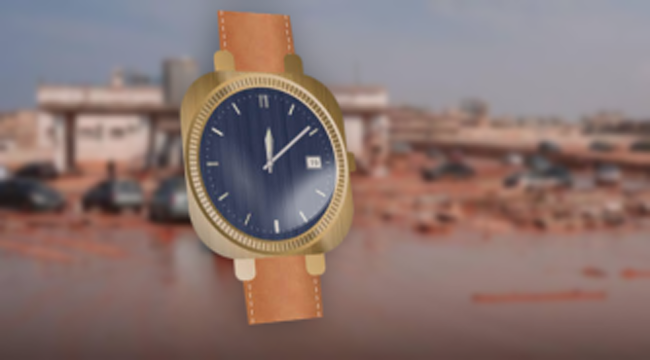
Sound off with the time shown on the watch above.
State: 12:09
